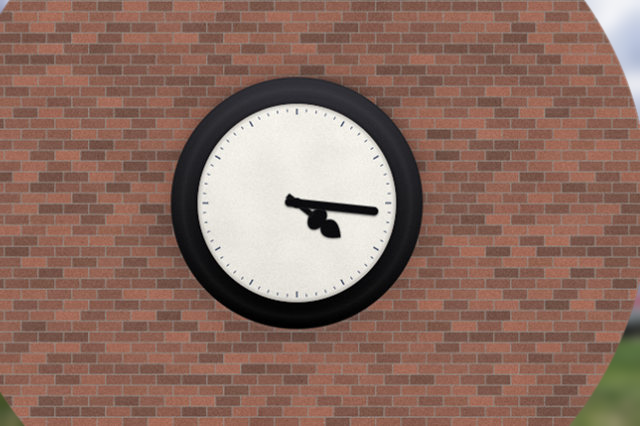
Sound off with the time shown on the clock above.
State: 4:16
